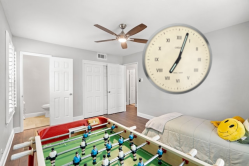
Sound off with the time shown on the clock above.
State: 7:03
